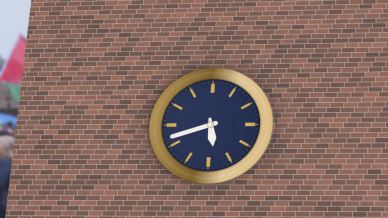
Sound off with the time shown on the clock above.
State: 5:42
